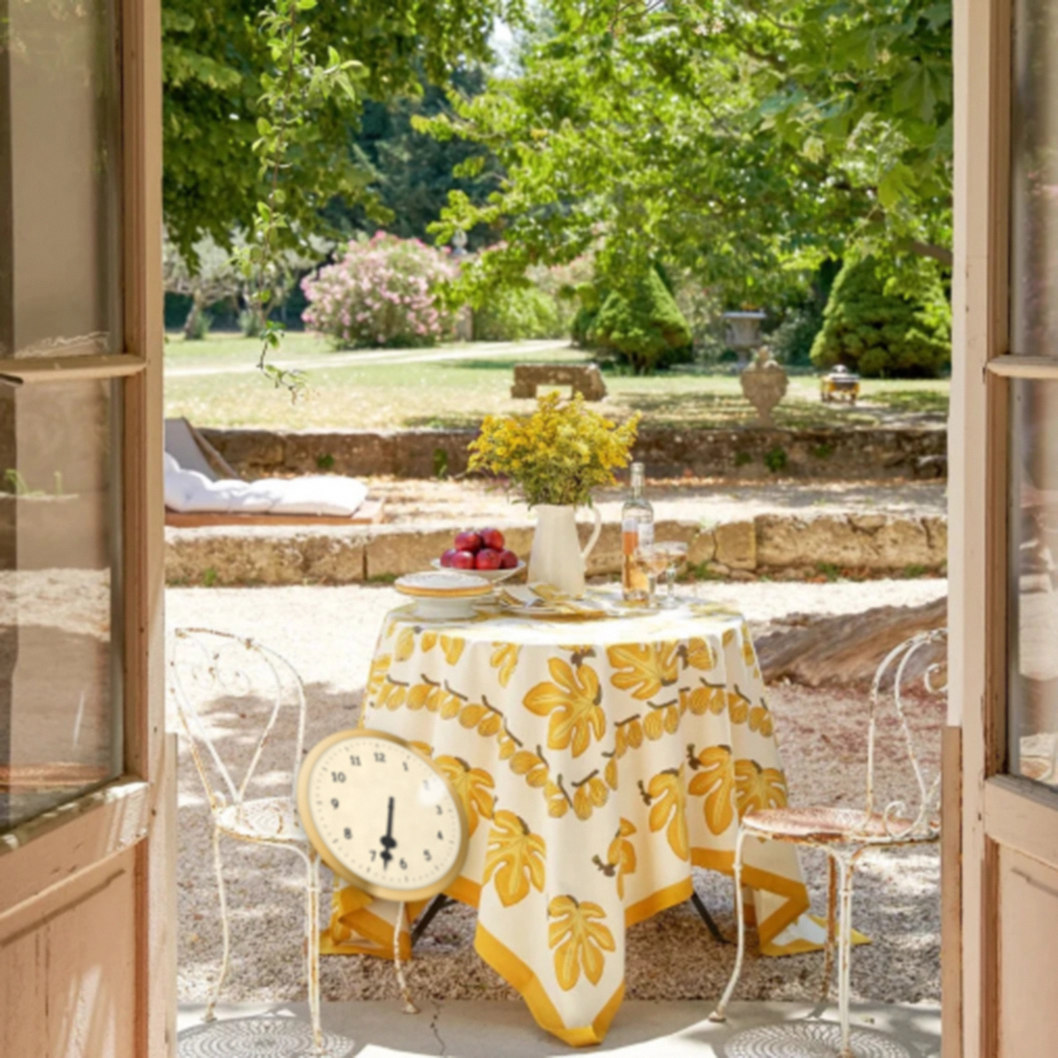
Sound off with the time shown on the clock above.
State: 6:33
